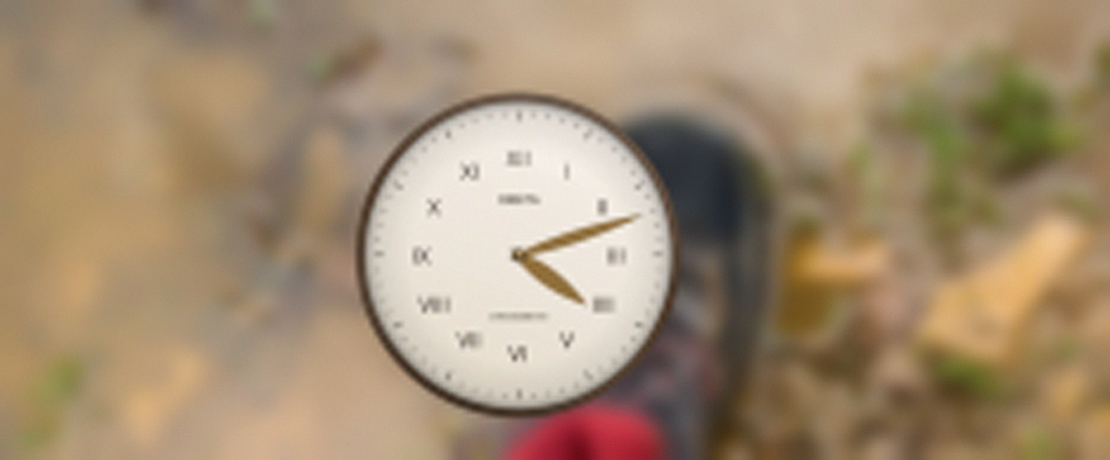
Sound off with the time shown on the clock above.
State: 4:12
